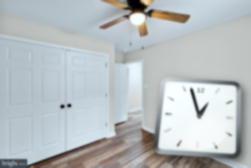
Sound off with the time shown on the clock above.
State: 12:57
